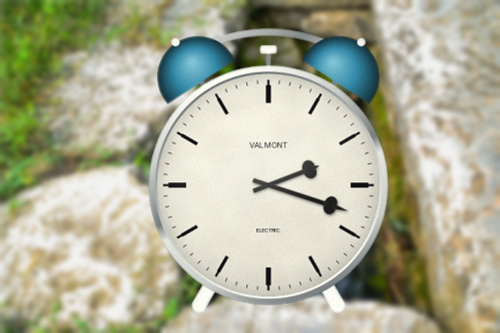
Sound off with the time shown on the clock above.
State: 2:18
